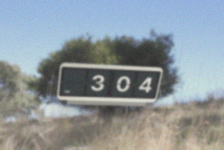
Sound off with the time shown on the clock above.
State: 3:04
